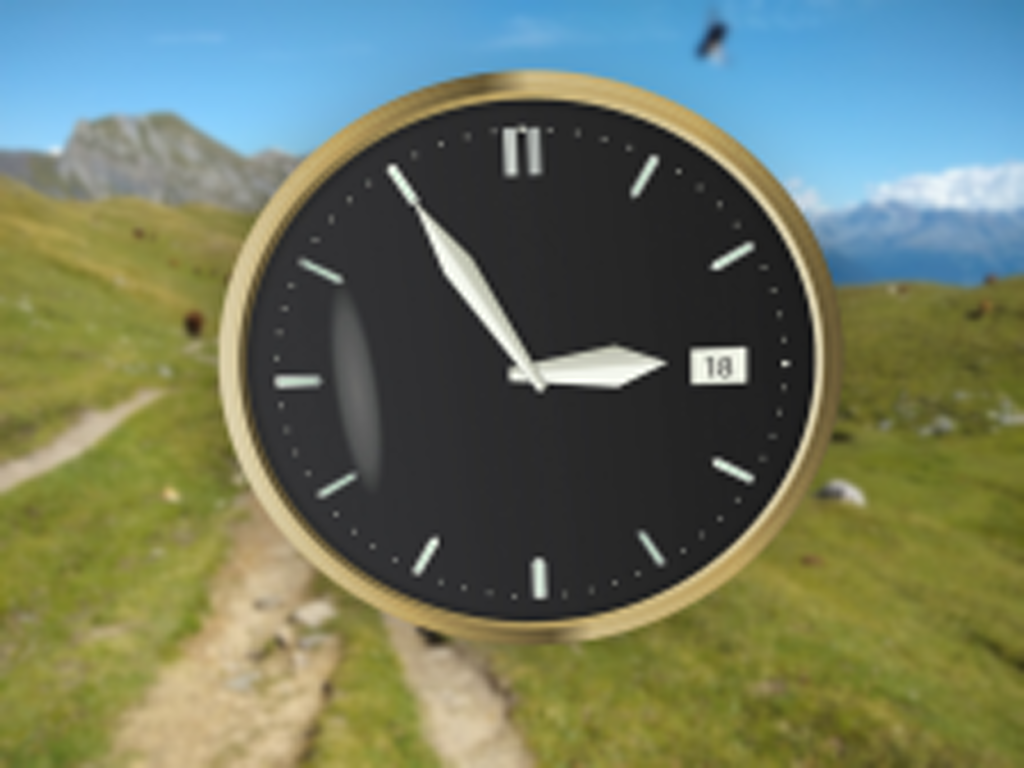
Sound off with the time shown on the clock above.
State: 2:55
